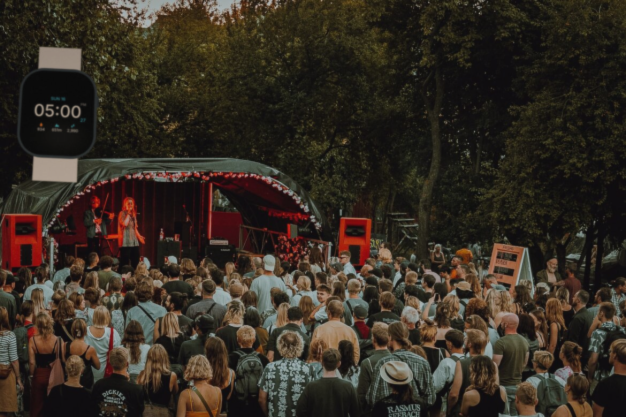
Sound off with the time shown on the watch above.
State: 5:00
